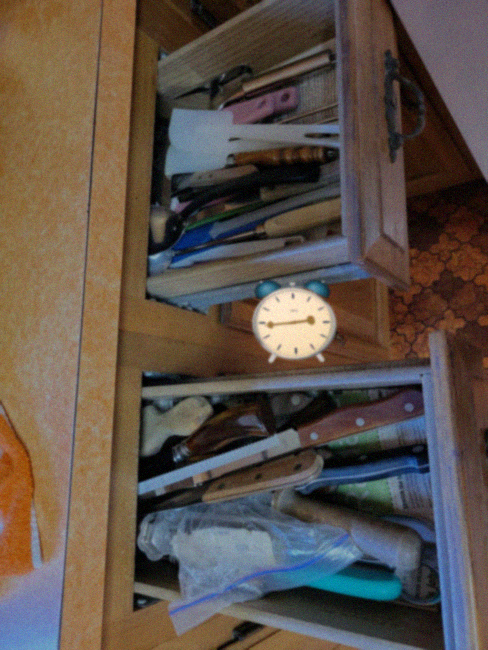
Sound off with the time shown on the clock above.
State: 2:44
